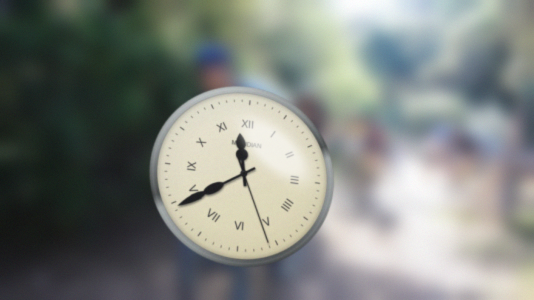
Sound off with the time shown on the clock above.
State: 11:39:26
